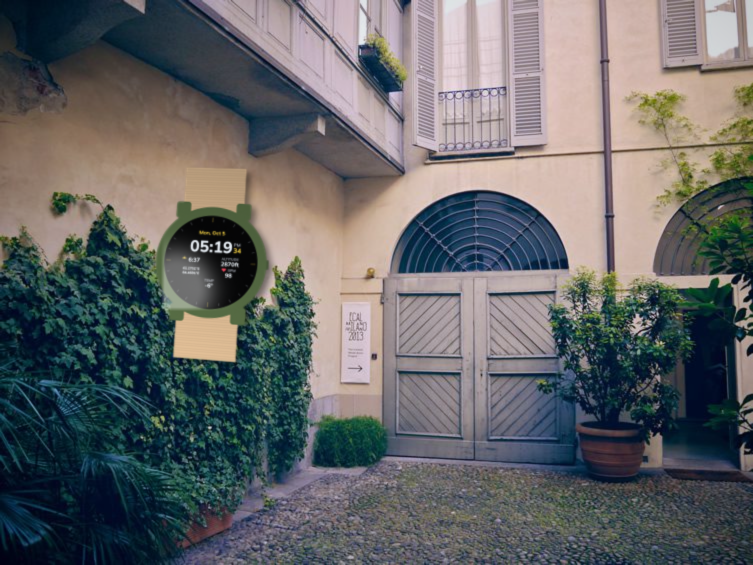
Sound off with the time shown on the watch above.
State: 5:19
